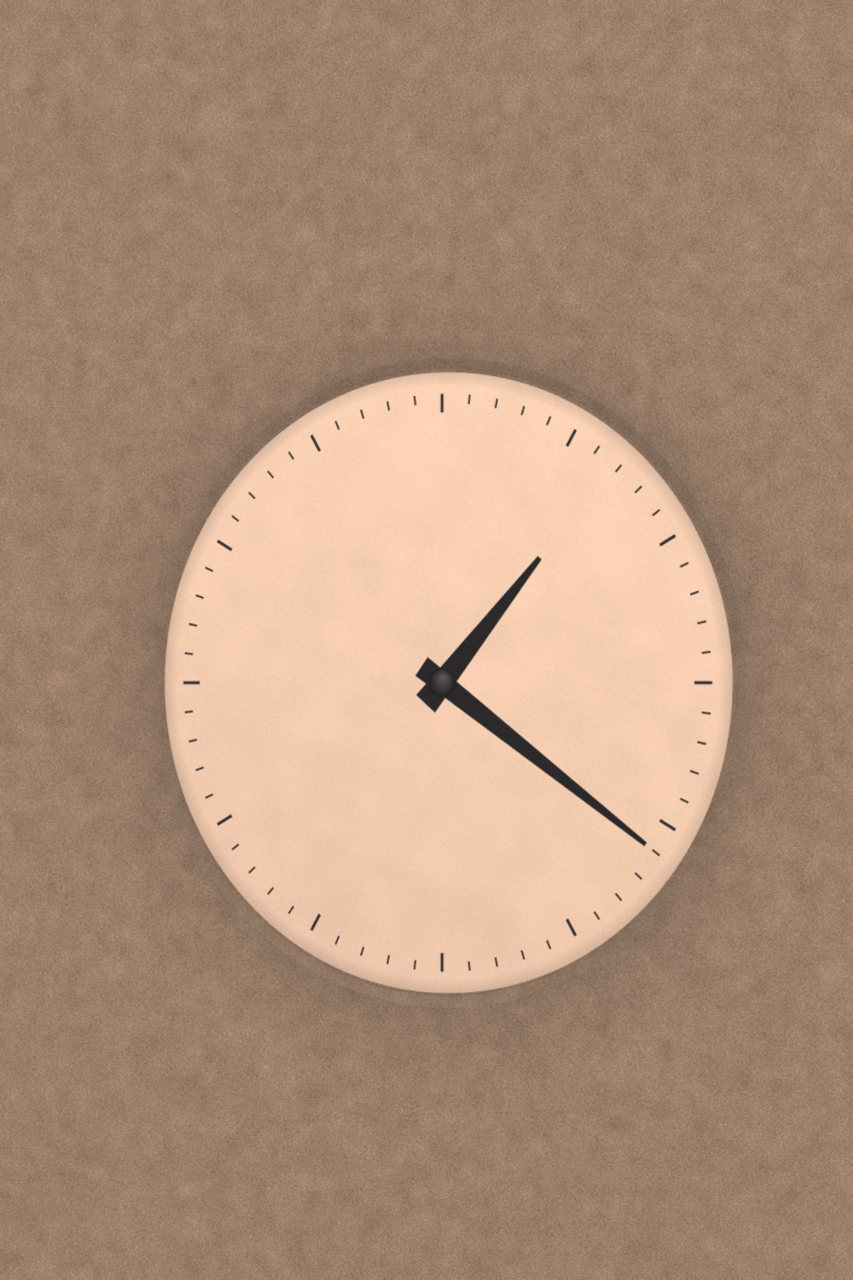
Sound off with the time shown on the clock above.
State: 1:21
